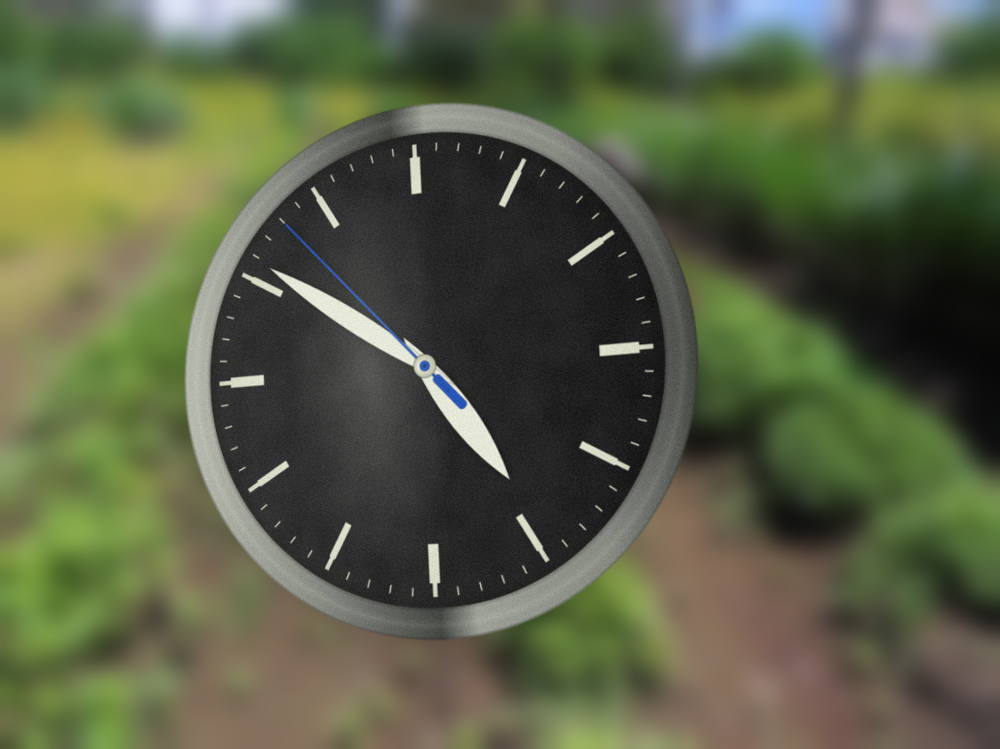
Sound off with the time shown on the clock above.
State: 4:50:53
